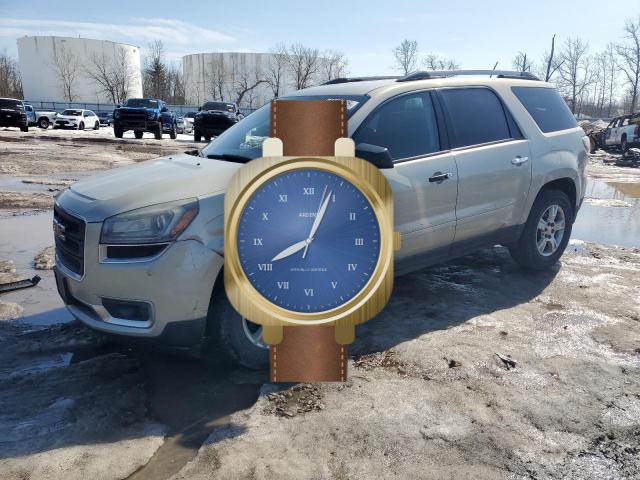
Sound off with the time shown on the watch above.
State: 8:04:03
